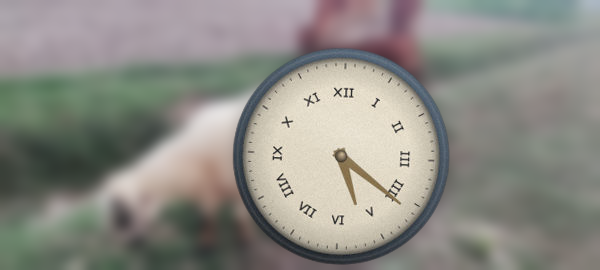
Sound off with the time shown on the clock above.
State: 5:21
